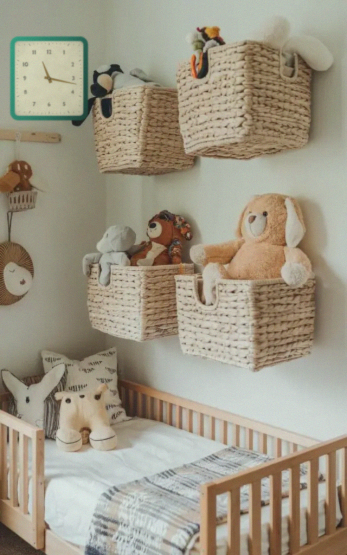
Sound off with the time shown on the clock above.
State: 11:17
